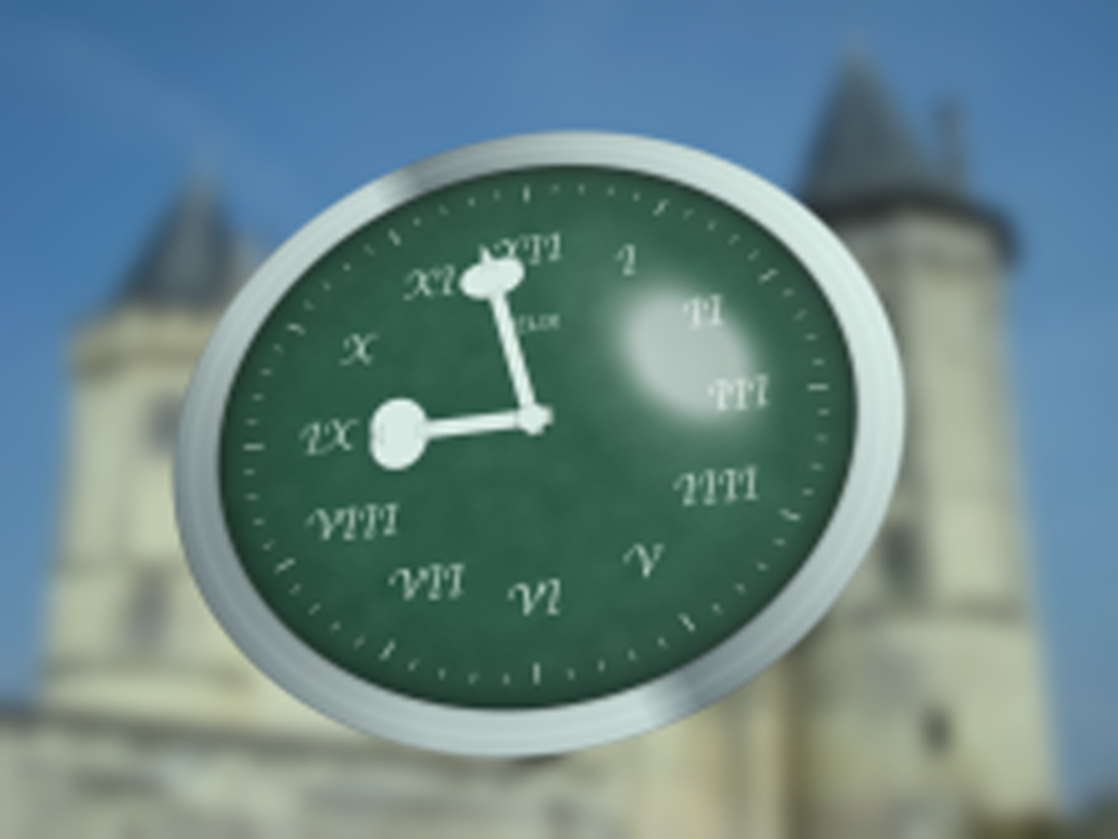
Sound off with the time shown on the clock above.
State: 8:58
